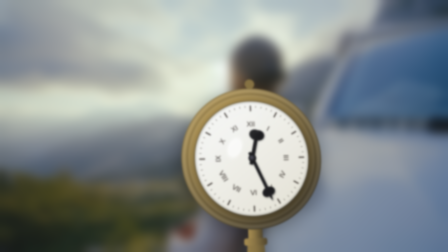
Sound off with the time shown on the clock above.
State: 12:26
